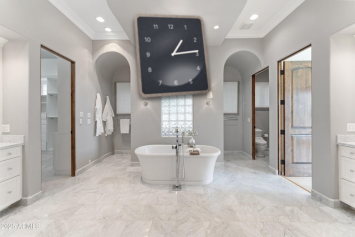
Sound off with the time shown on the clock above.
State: 1:14
